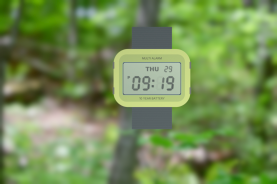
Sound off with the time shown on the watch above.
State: 9:19
